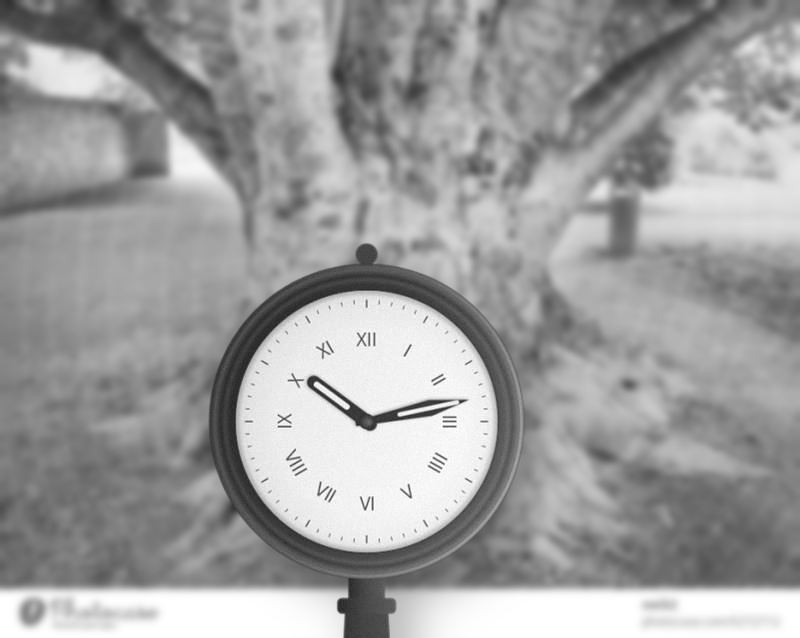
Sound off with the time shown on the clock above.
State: 10:13
